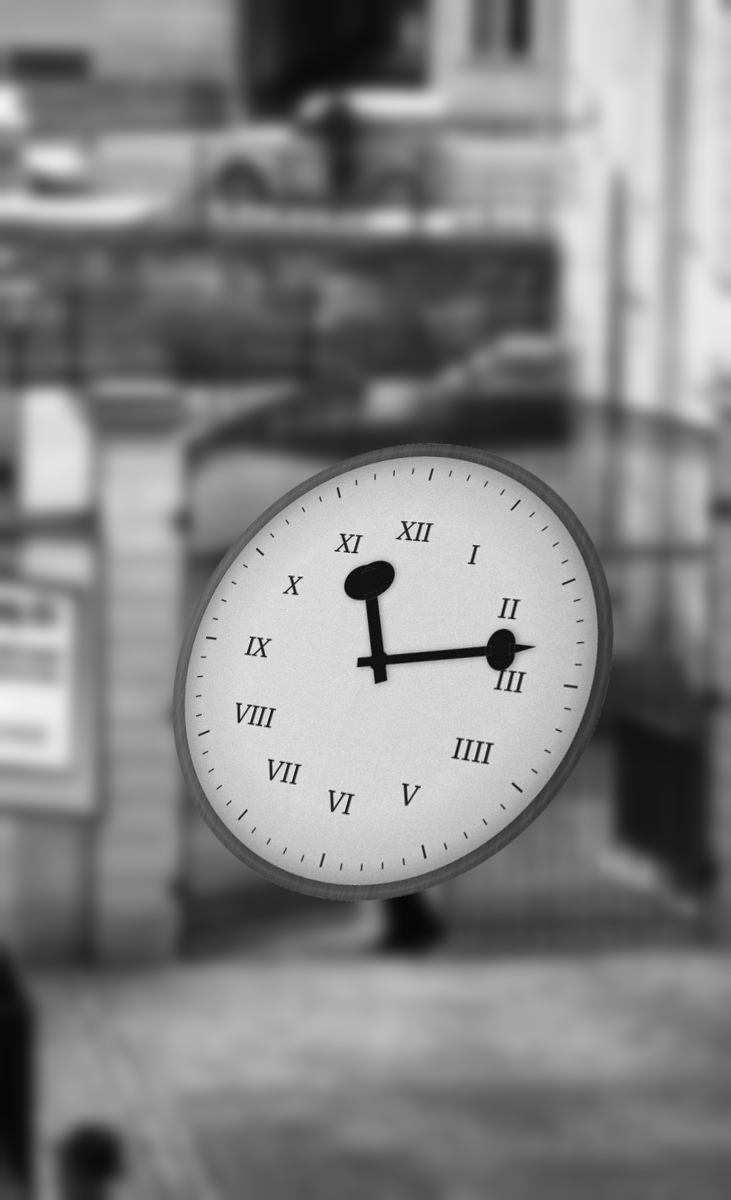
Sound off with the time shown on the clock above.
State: 11:13
